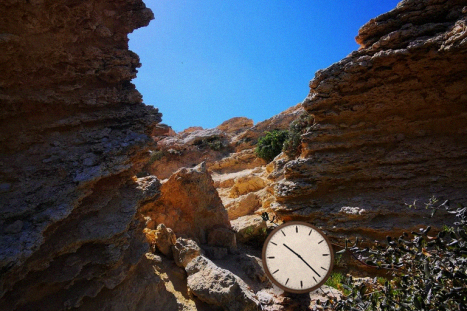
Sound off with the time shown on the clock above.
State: 10:23
